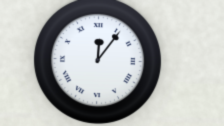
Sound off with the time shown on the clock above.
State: 12:06
